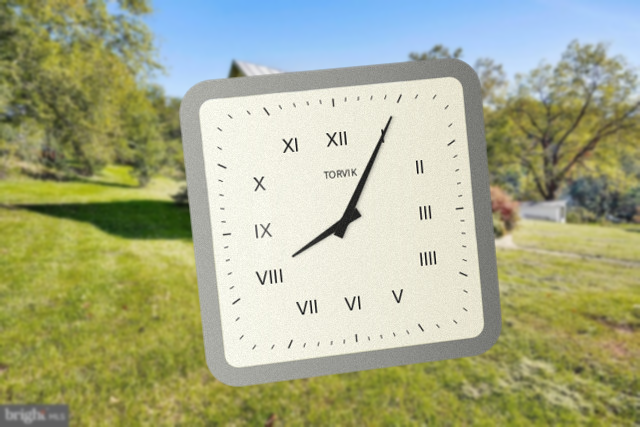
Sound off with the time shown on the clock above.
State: 8:05
